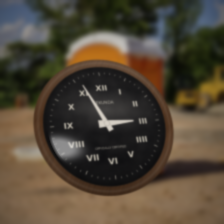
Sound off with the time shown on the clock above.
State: 2:56
